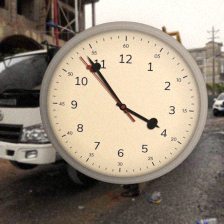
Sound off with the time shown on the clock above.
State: 3:53:53
